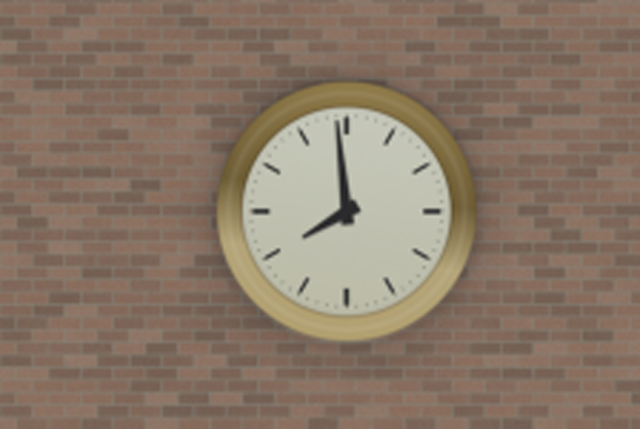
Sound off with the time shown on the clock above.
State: 7:59
